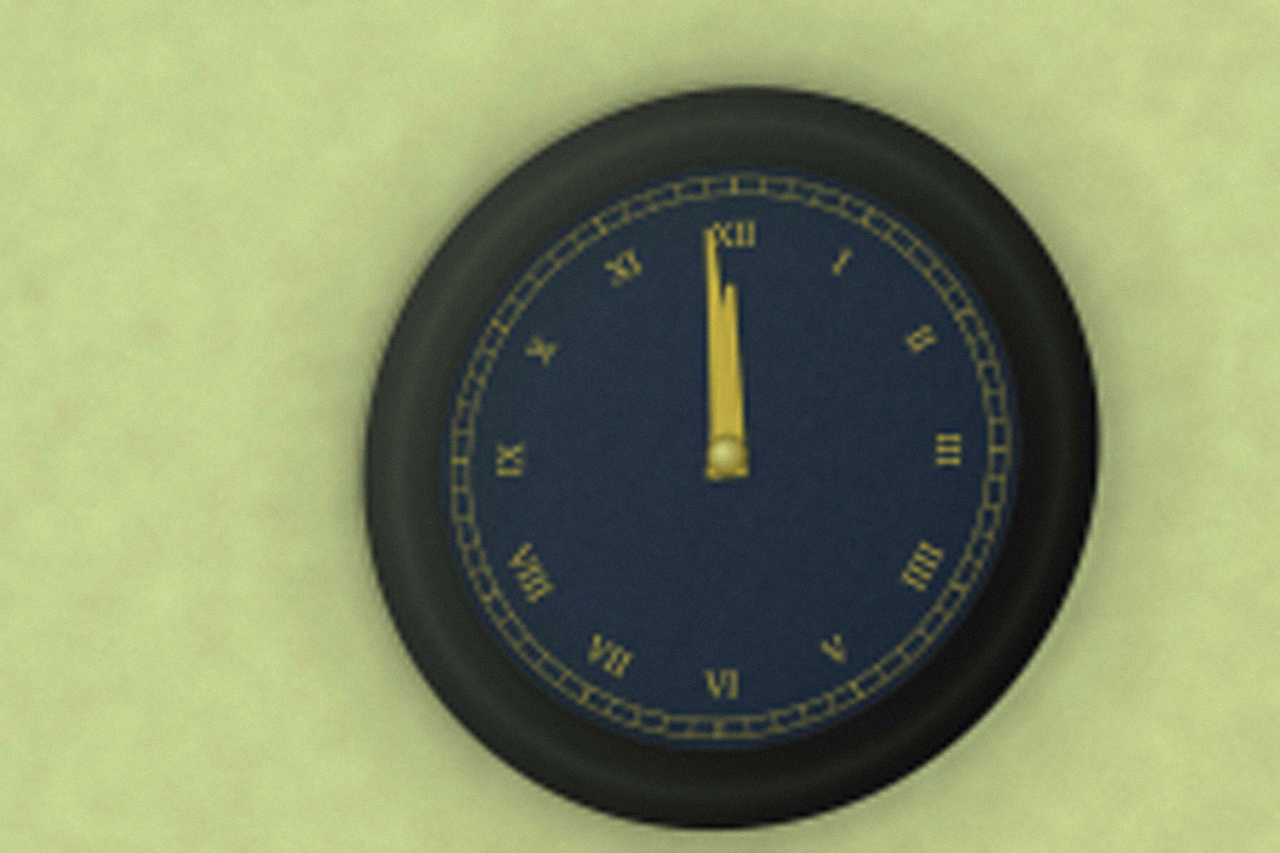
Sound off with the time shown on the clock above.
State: 11:59
